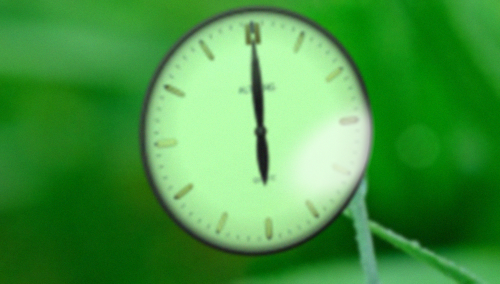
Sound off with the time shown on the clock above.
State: 6:00
